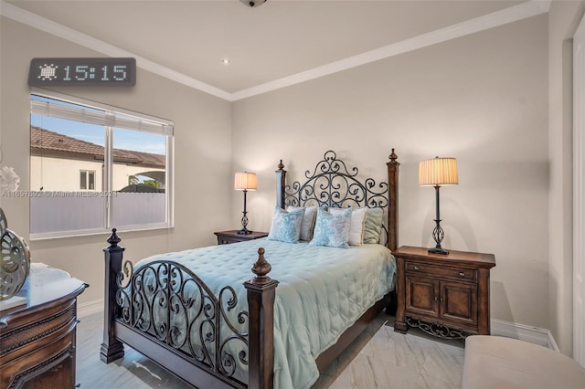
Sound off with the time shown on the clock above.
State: 15:15
